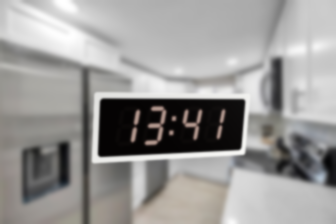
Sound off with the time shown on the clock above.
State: 13:41
